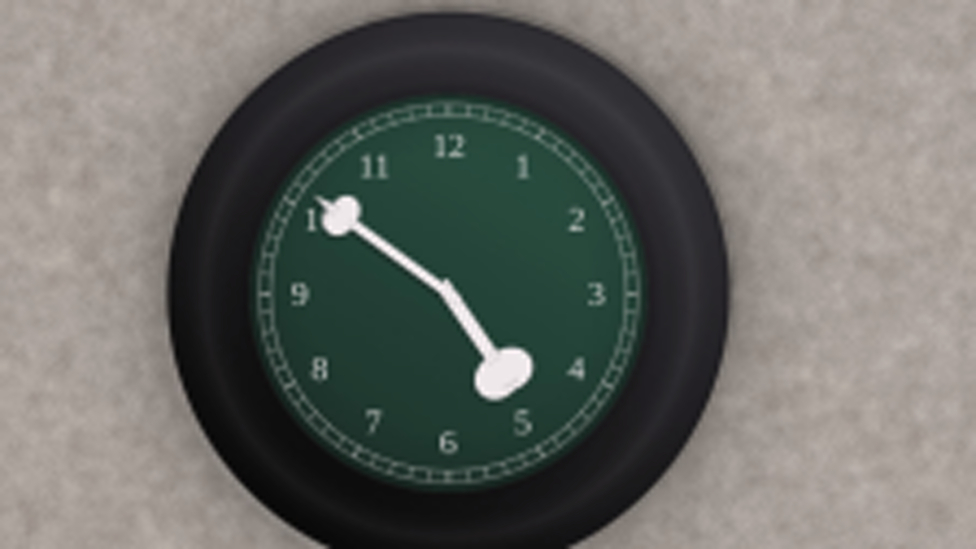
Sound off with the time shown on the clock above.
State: 4:51
